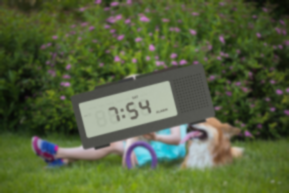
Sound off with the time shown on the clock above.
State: 7:54
